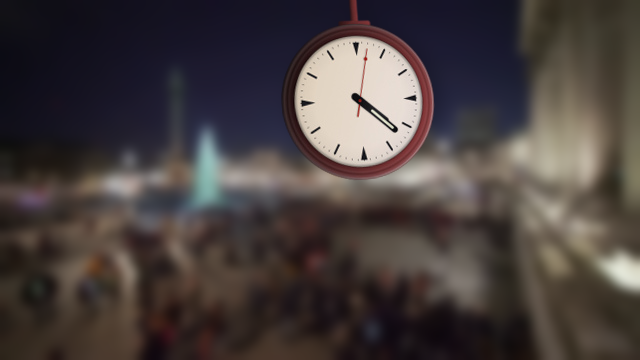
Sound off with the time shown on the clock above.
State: 4:22:02
